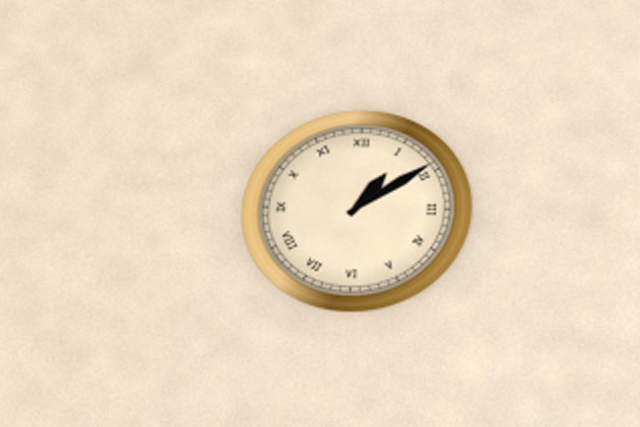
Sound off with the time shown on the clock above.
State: 1:09
